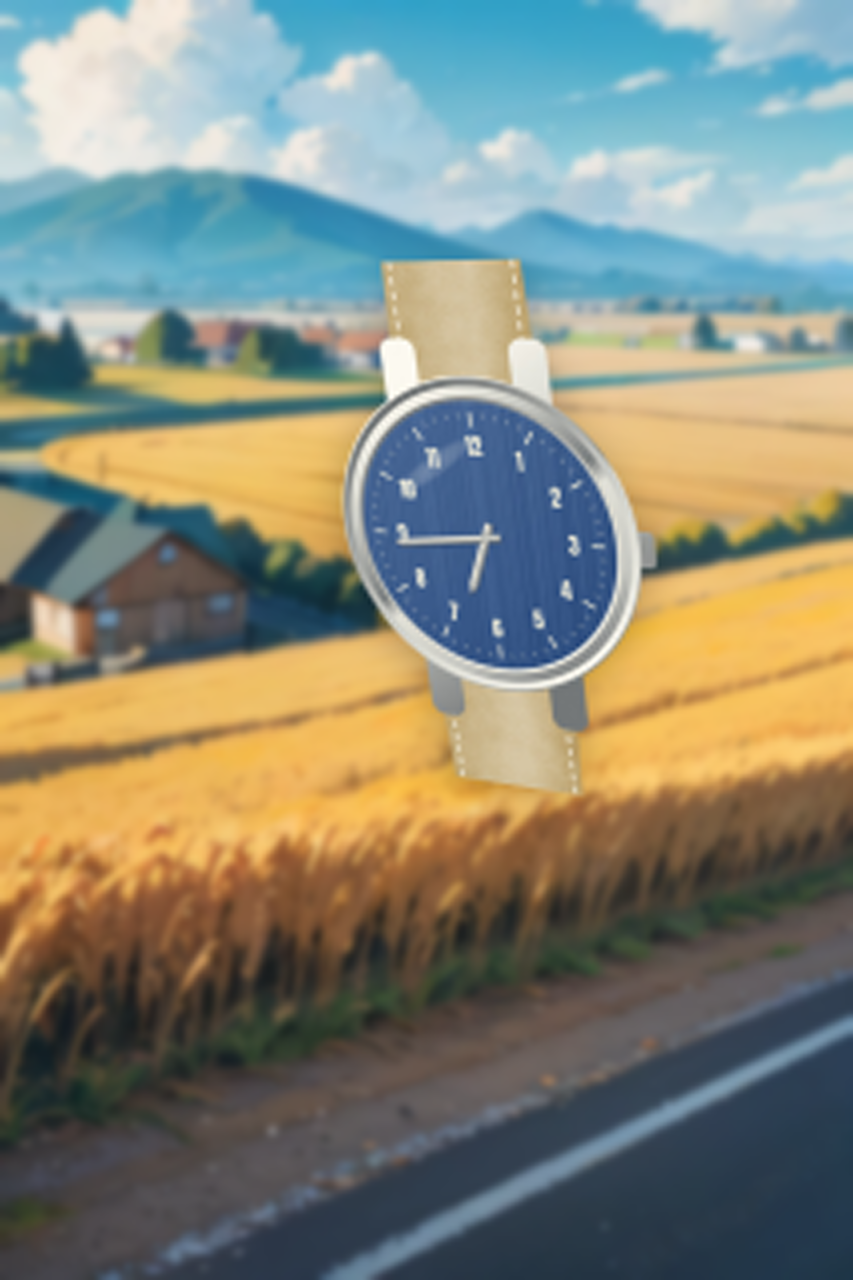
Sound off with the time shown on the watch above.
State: 6:44
